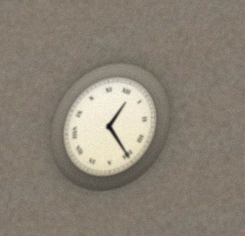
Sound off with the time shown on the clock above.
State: 12:20
